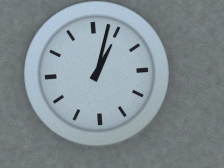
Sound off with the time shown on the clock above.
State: 1:03
